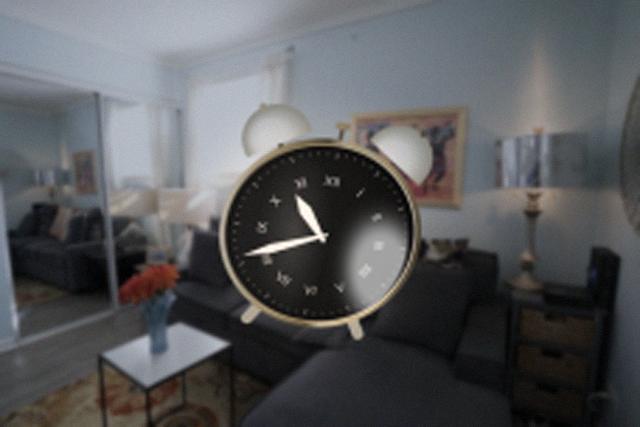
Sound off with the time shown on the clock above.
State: 10:41
